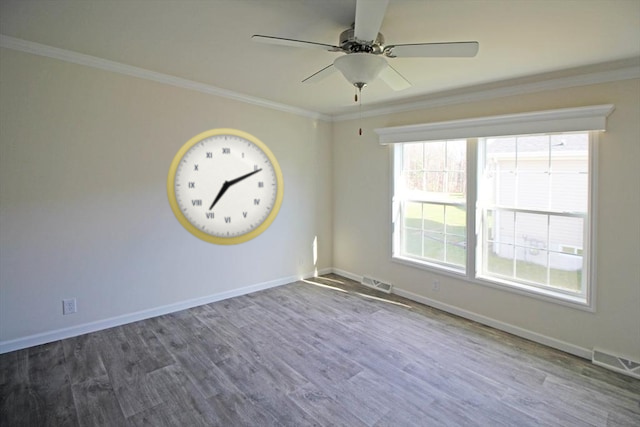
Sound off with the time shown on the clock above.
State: 7:11
